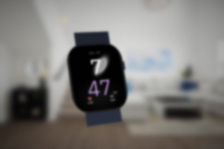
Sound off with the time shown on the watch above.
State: 7:47
